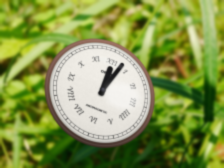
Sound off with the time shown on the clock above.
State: 12:03
